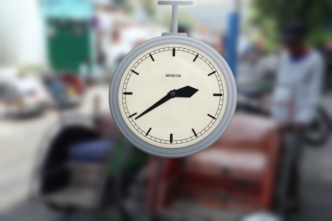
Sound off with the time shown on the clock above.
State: 2:39
